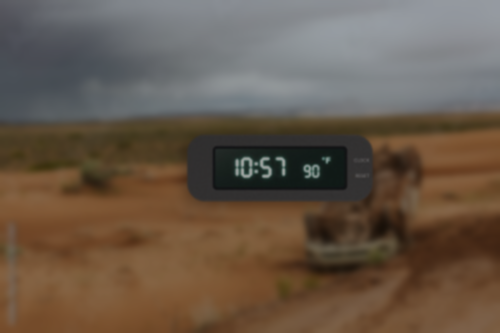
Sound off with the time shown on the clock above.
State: 10:57
